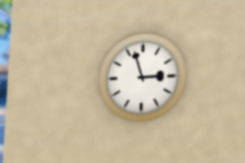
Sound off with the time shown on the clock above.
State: 2:57
